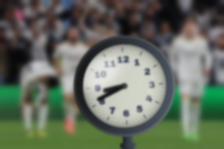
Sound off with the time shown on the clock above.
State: 8:41
